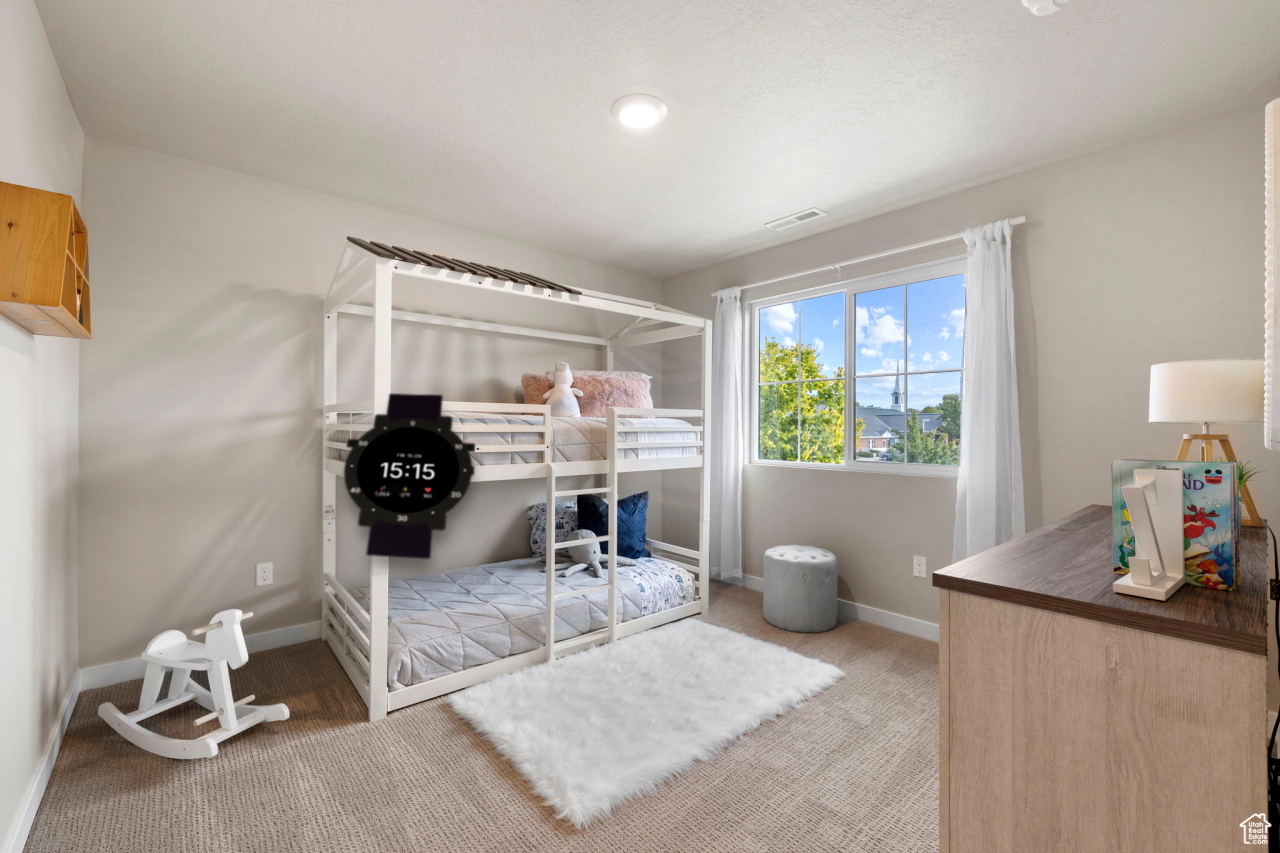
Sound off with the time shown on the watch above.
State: 15:15
